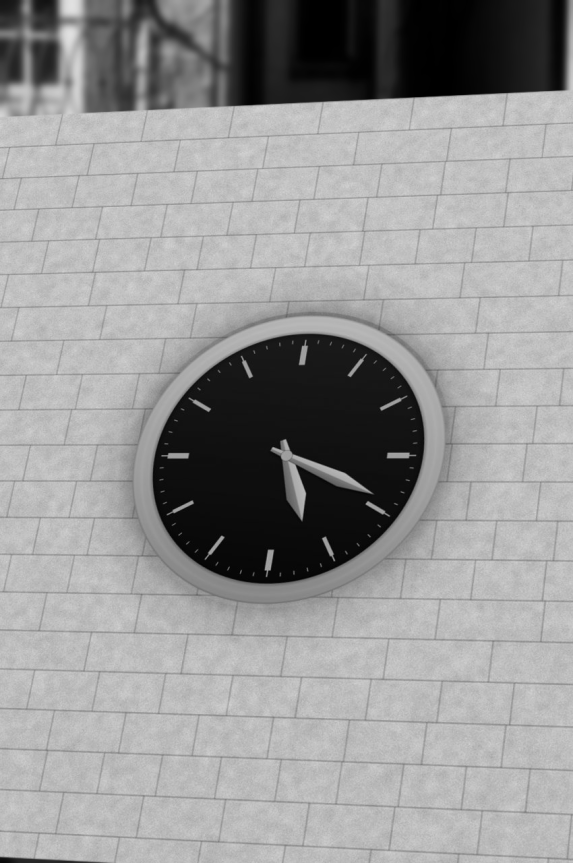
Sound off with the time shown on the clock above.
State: 5:19
